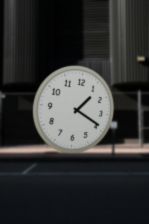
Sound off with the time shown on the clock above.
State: 1:19
